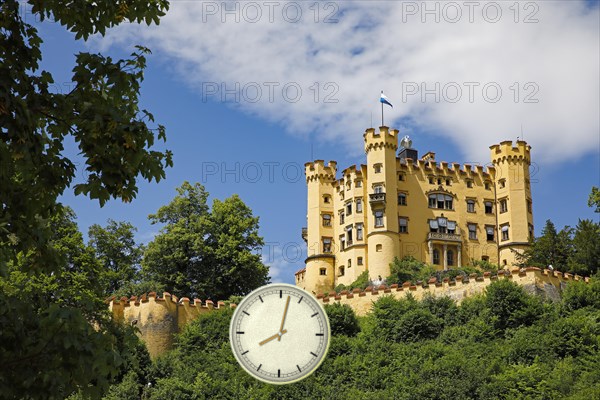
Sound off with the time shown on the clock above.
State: 8:02
